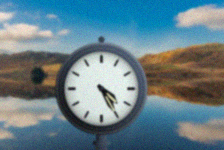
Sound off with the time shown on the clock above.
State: 4:25
